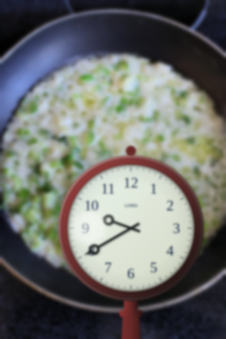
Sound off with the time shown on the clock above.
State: 9:40
